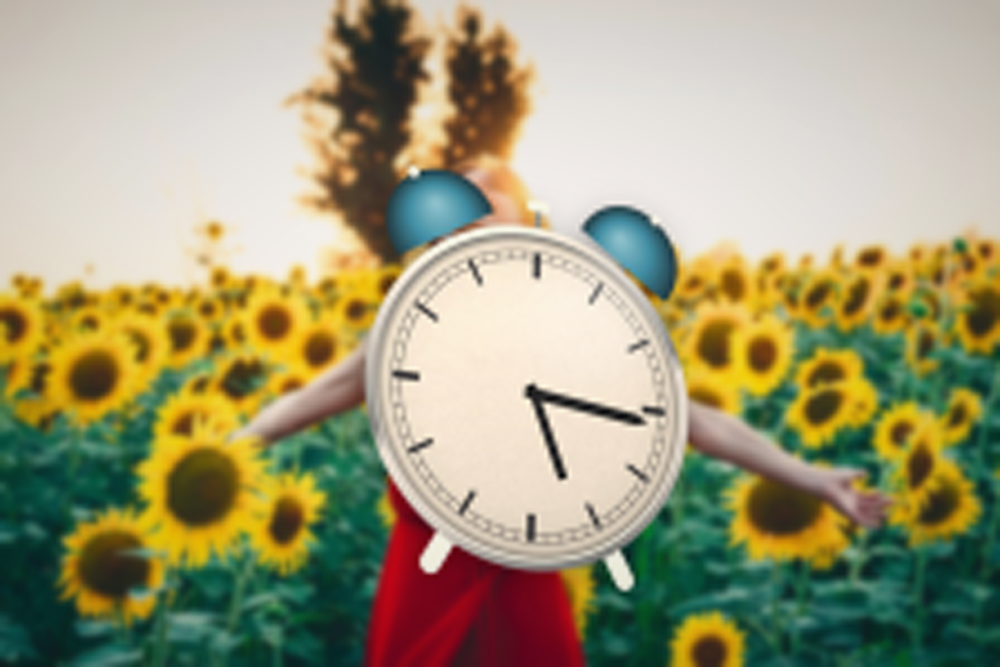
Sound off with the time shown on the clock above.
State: 5:16
